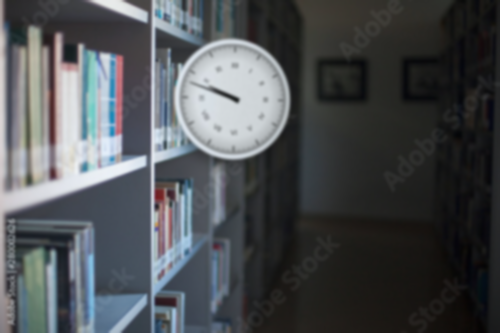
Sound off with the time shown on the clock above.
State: 9:48
